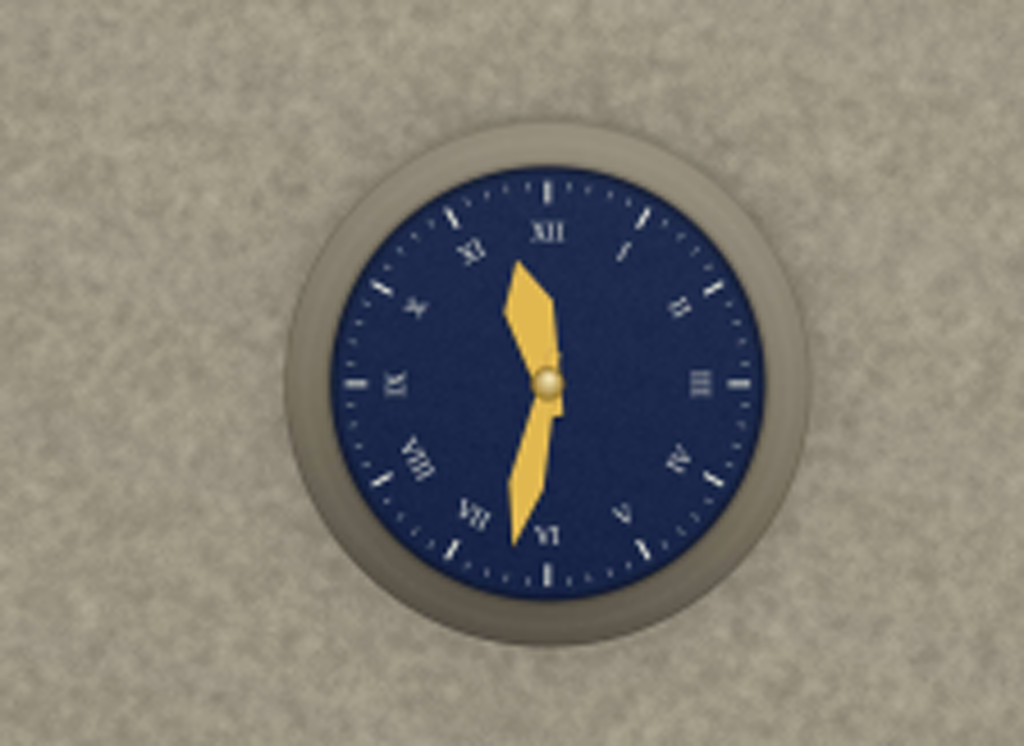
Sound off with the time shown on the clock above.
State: 11:32
